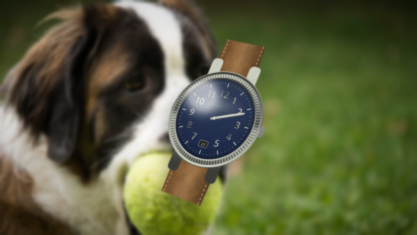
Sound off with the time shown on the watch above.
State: 2:11
